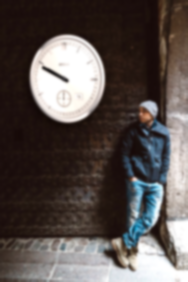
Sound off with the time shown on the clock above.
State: 9:49
